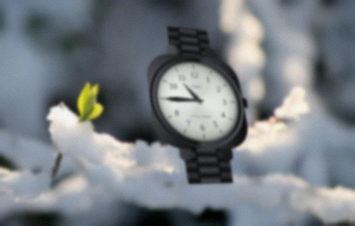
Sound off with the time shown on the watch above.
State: 10:45
